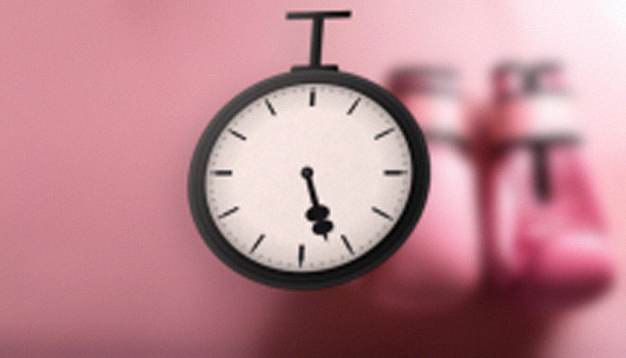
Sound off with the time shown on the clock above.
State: 5:27
